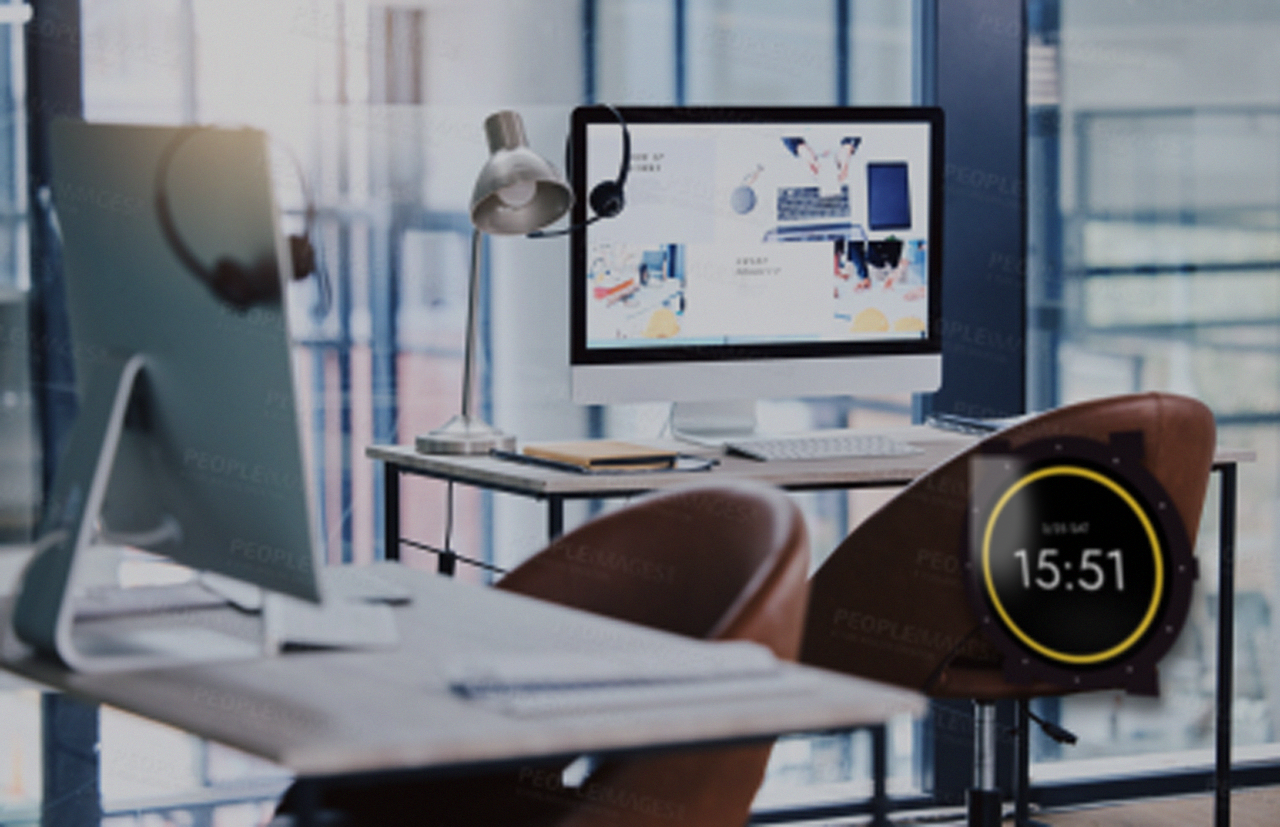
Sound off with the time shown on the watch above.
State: 15:51
